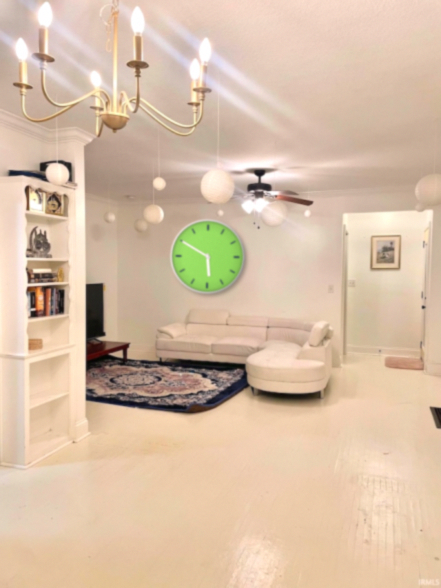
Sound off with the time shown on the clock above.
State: 5:50
